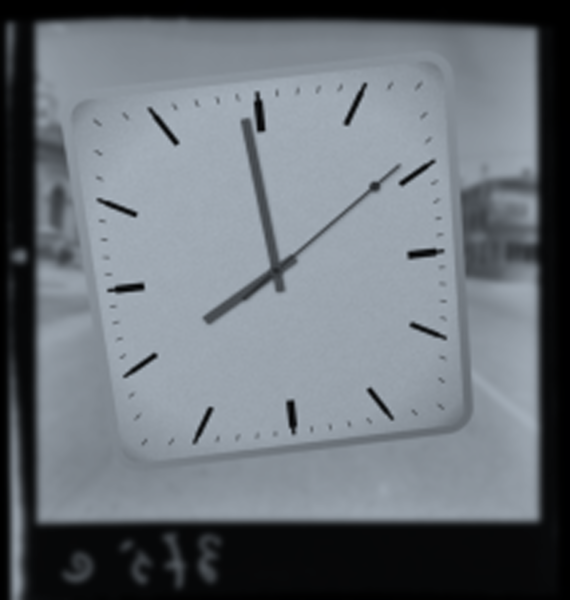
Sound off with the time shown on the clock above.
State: 7:59:09
